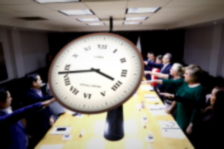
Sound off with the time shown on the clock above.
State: 3:43
